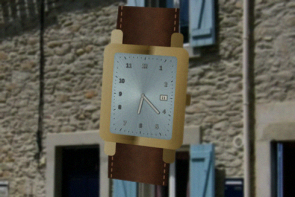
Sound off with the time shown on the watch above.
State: 6:22
